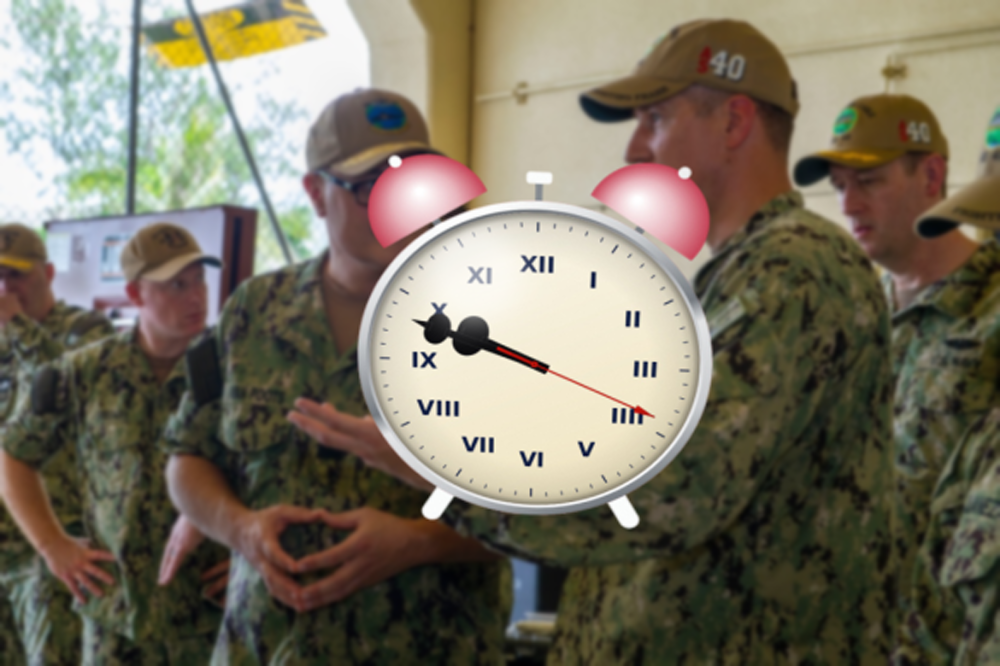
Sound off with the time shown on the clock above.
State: 9:48:19
